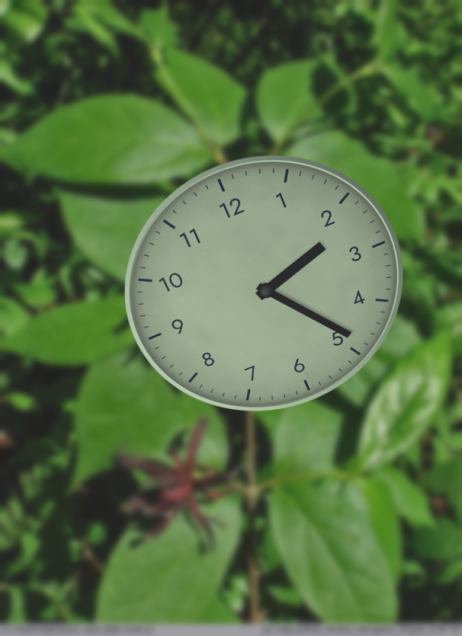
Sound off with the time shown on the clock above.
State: 2:24
